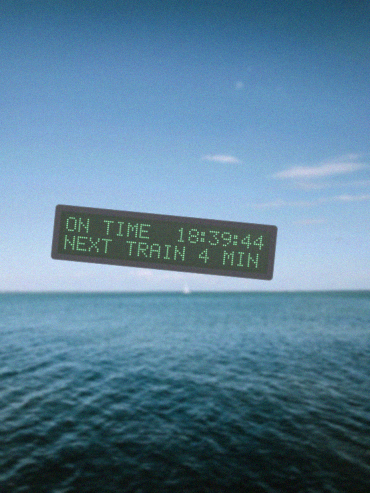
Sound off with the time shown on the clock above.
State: 18:39:44
